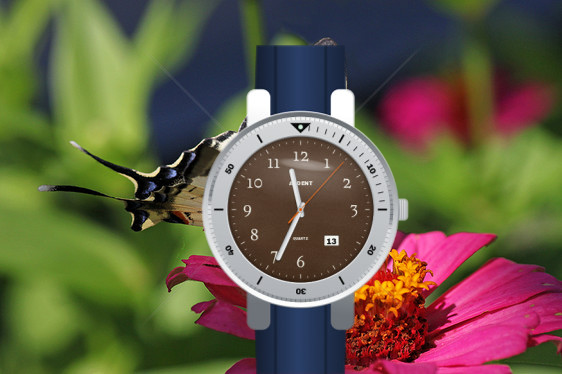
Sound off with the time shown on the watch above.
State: 11:34:07
